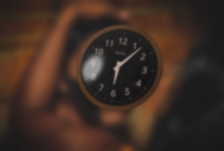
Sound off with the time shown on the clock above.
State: 6:07
